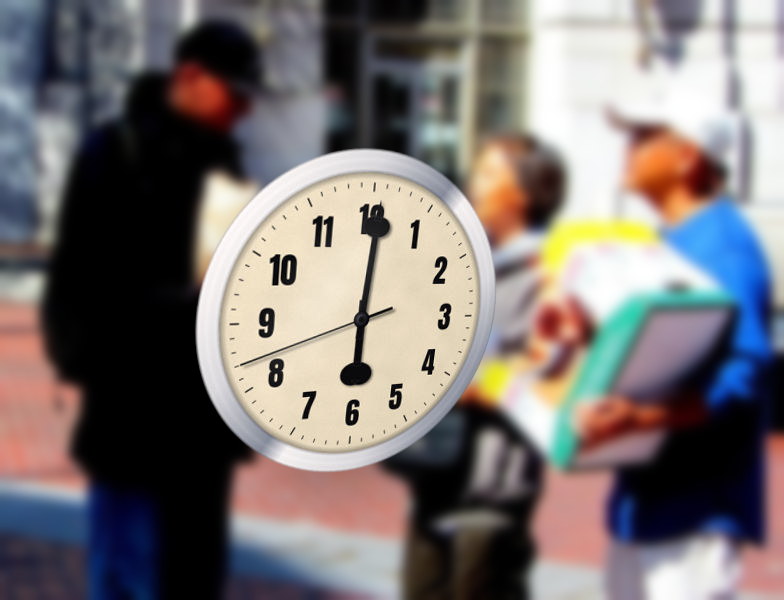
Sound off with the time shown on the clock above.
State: 6:00:42
